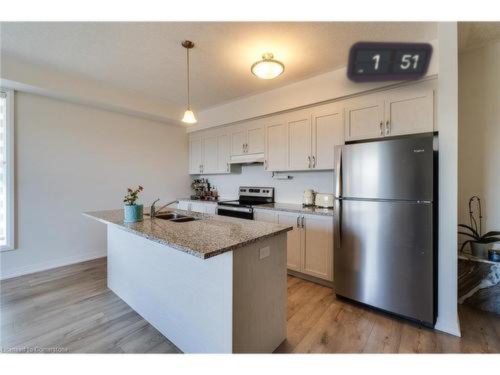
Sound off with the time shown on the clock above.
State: 1:51
